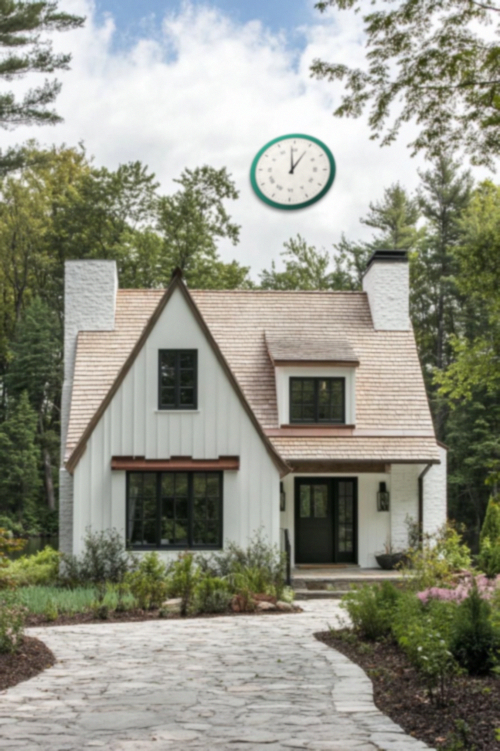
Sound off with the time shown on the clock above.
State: 12:59
